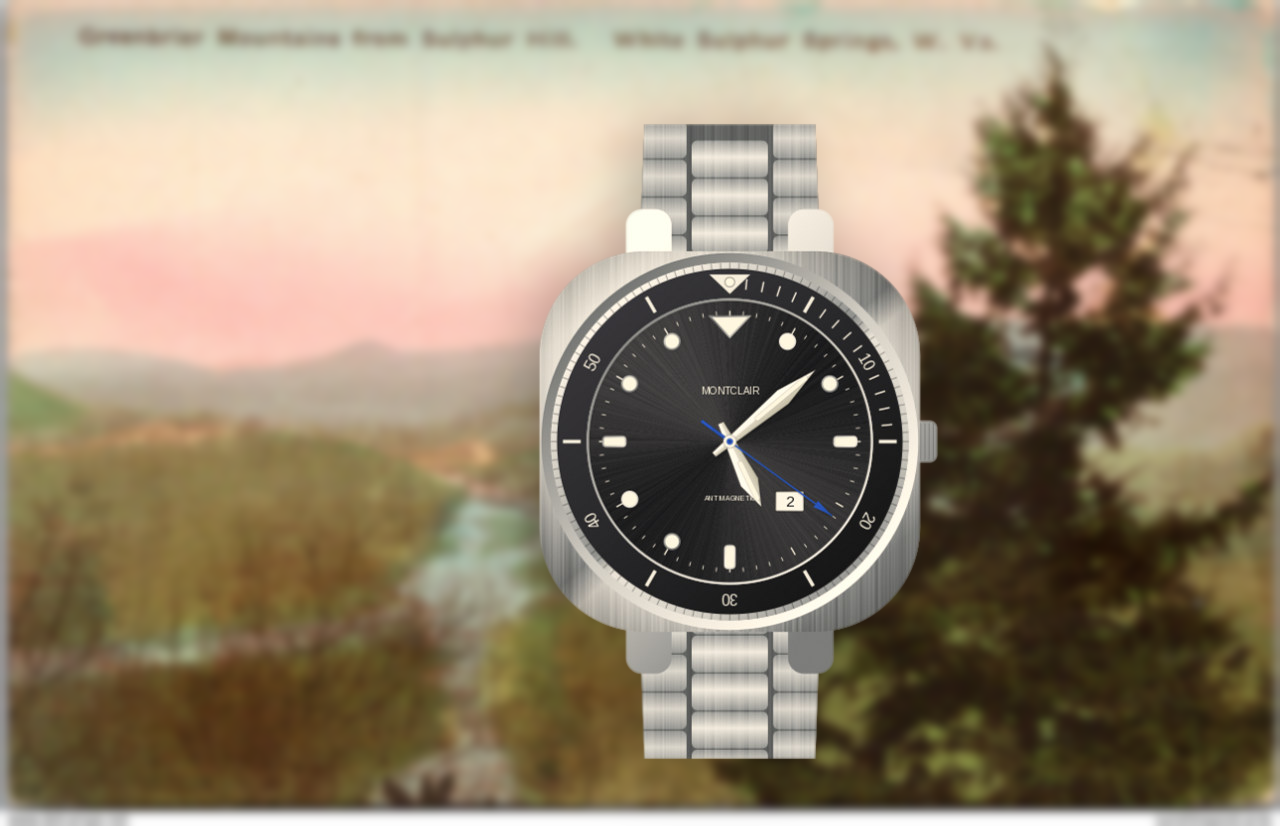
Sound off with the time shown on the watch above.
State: 5:08:21
